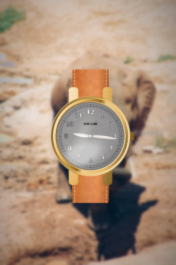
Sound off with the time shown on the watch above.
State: 9:16
